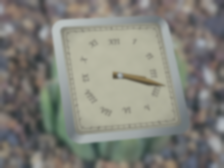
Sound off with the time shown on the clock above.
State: 3:18
